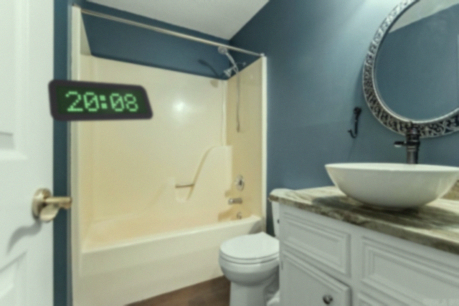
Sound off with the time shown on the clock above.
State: 20:08
